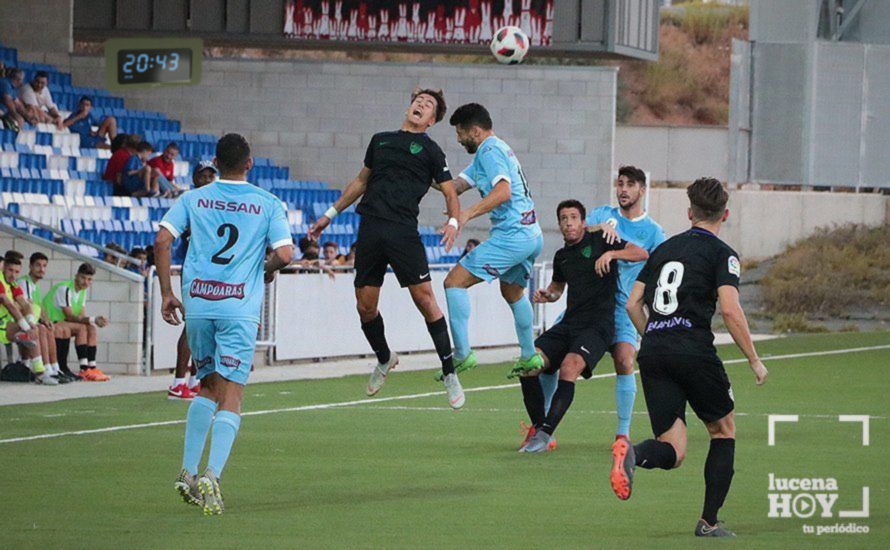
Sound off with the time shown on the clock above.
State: 20:43
